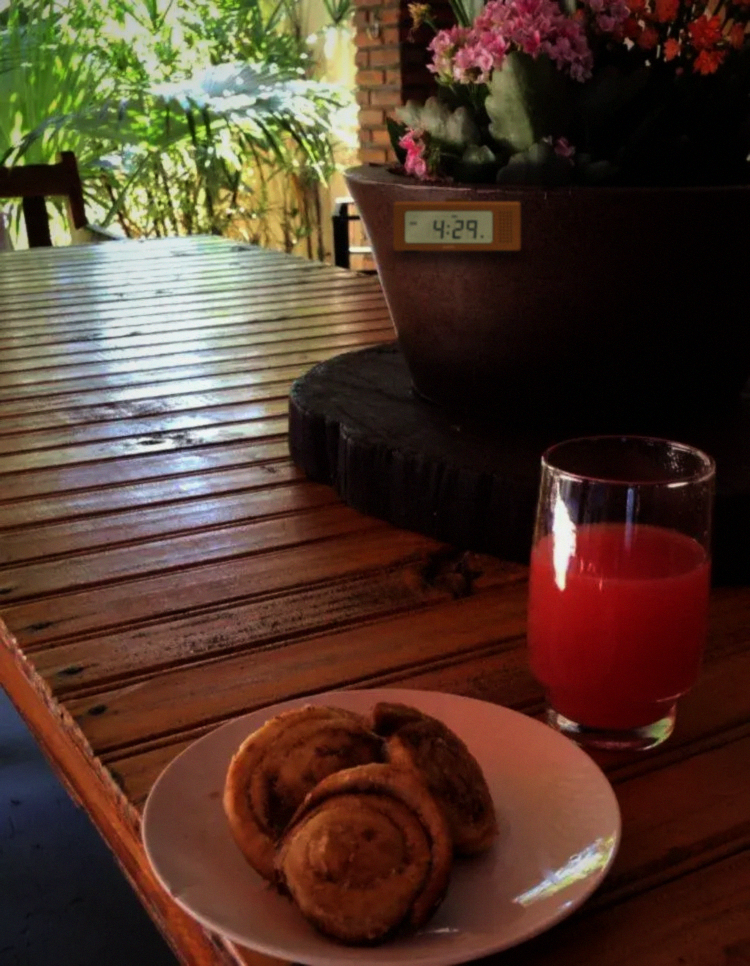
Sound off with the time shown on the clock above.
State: 4:29
